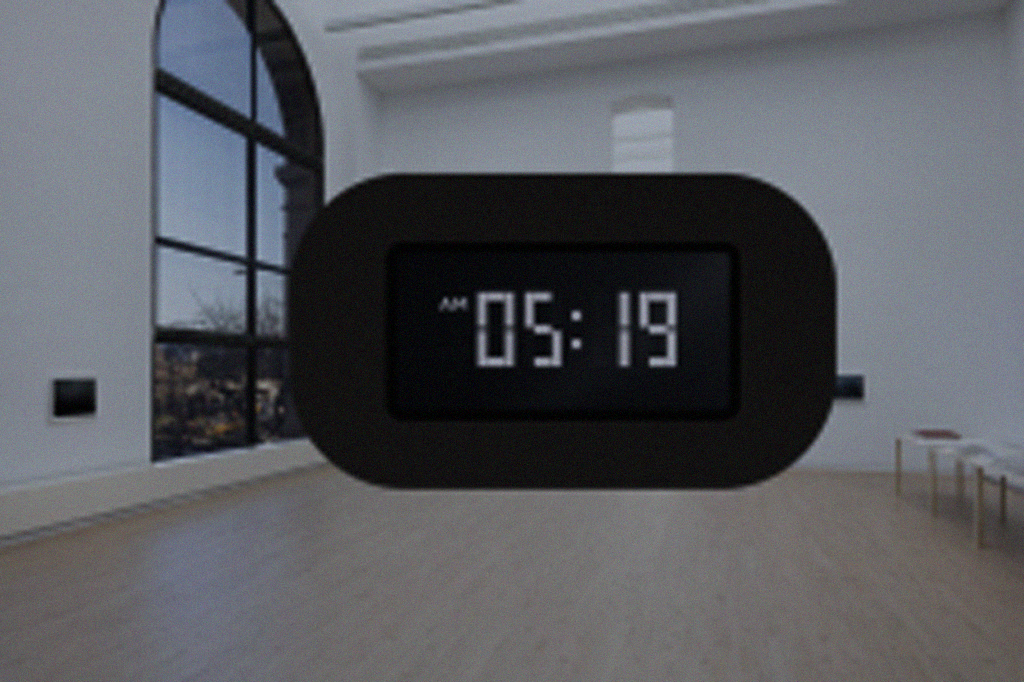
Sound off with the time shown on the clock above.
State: 5:19
